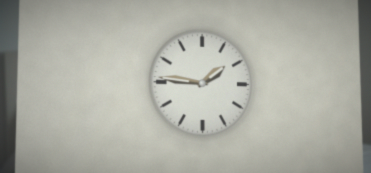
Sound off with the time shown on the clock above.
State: 1:46
